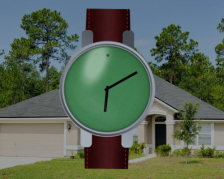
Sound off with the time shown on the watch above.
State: 6:10
